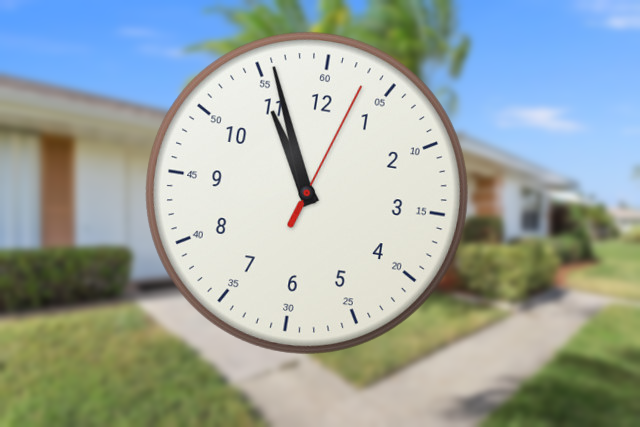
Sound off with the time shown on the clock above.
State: 10:56:03
